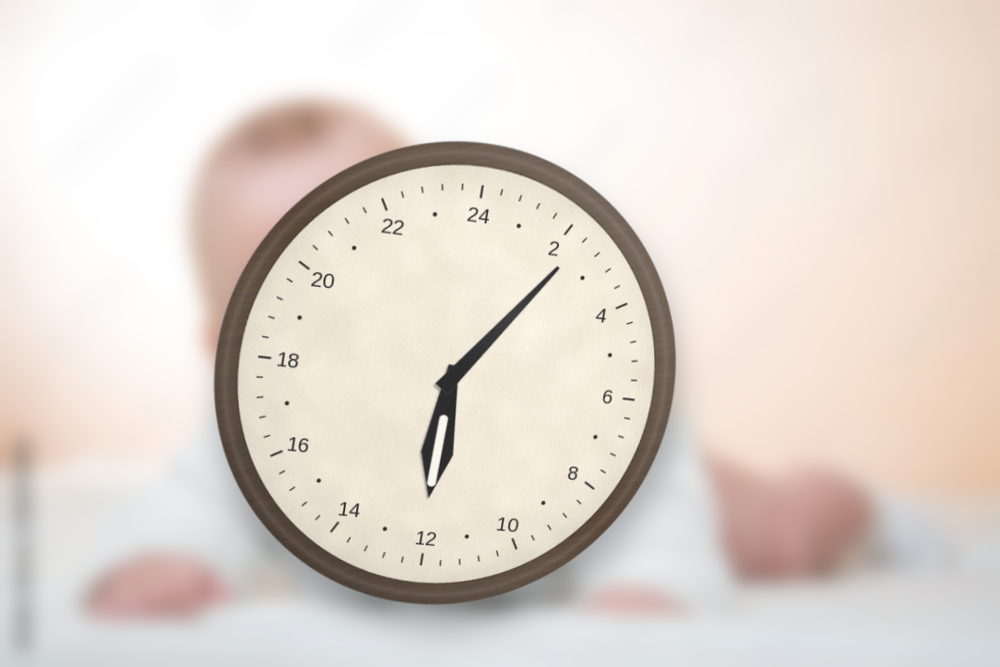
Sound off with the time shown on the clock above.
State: 12:06
